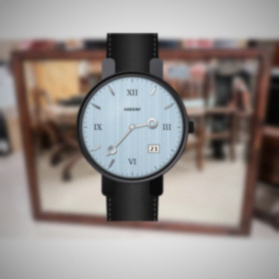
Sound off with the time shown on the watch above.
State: 2:37
